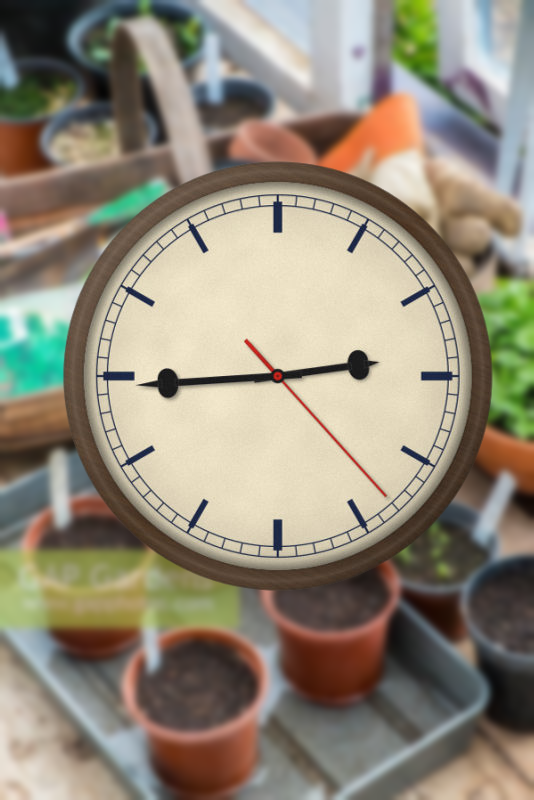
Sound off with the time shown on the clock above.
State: 2:44:23
